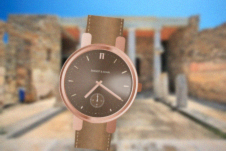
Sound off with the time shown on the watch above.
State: 7:20
